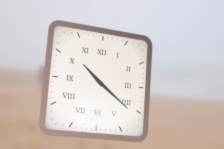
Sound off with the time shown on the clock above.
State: 10:21
